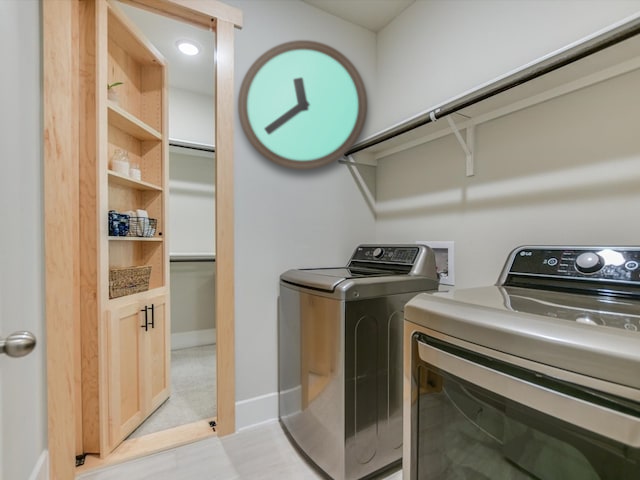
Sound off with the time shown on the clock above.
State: 11:39
